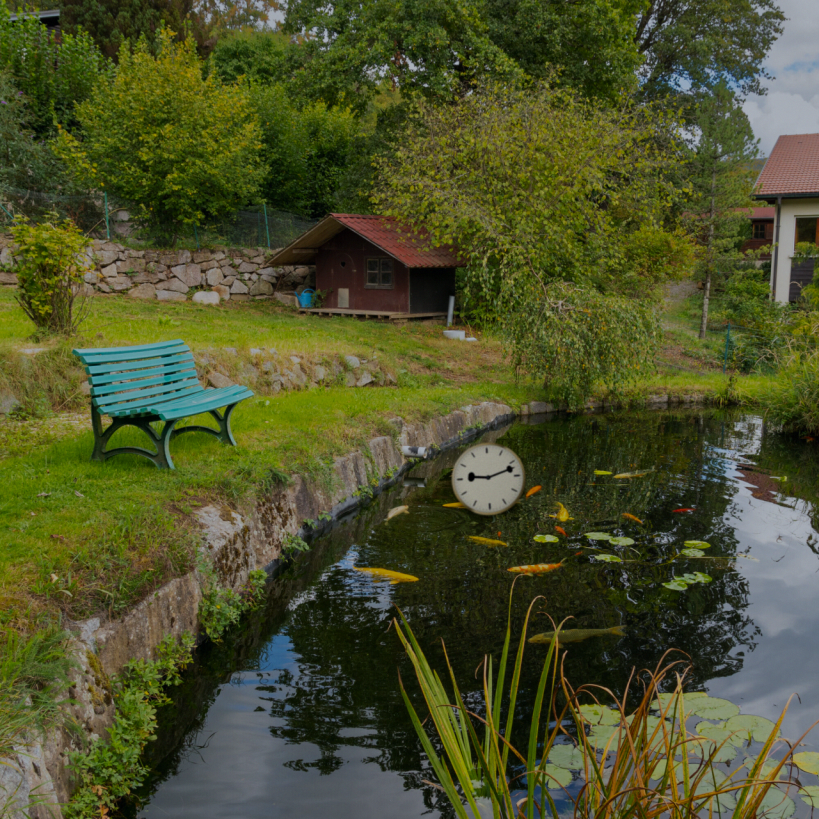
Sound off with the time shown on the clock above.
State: 9:12
